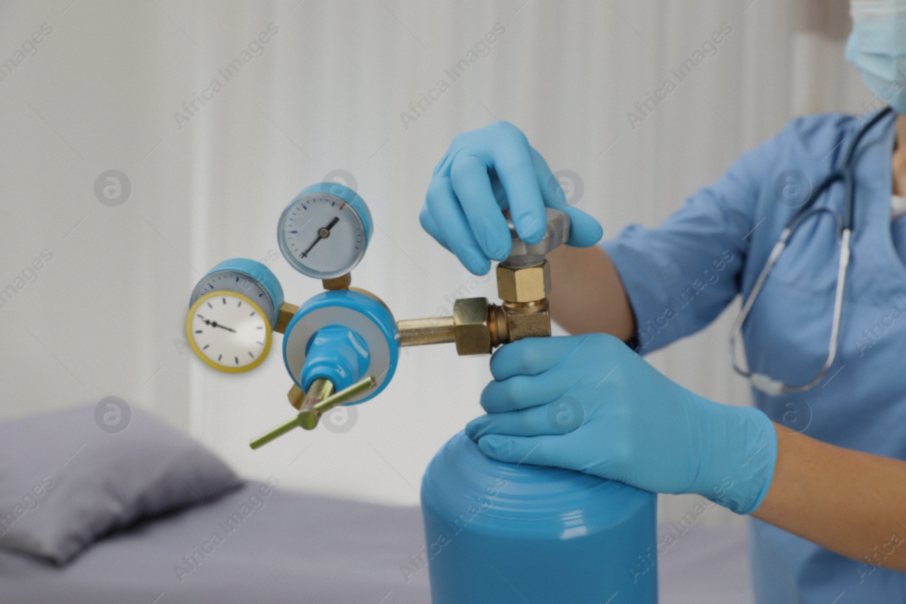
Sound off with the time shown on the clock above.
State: 9:49
